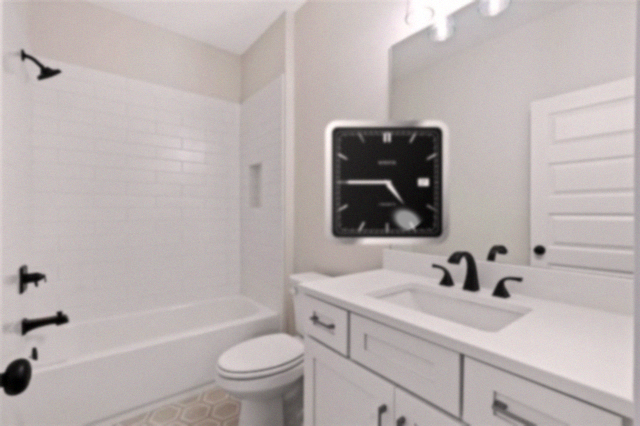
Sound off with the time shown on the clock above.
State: 4:45
